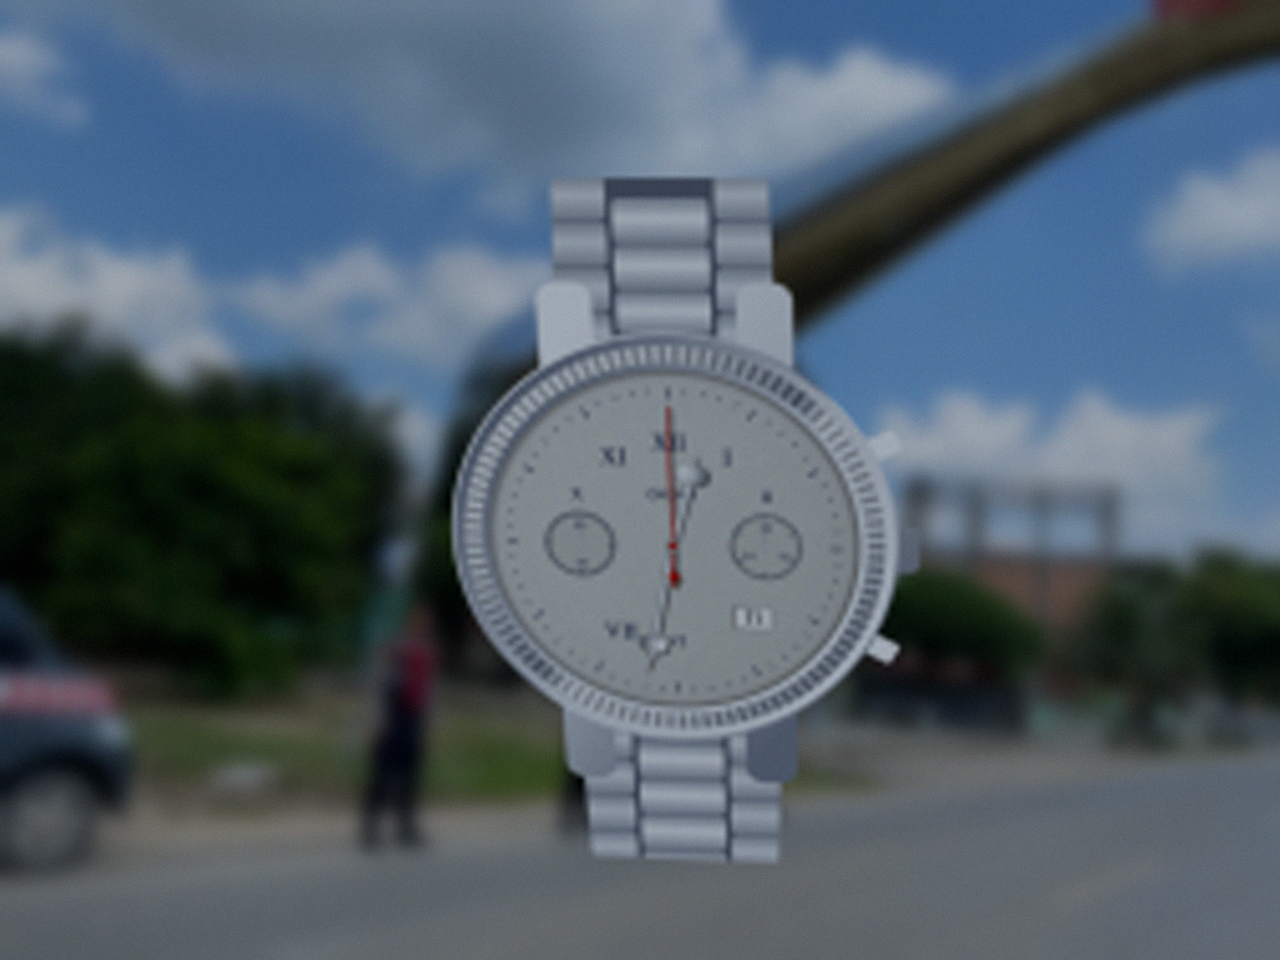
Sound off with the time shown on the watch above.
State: 12:32
